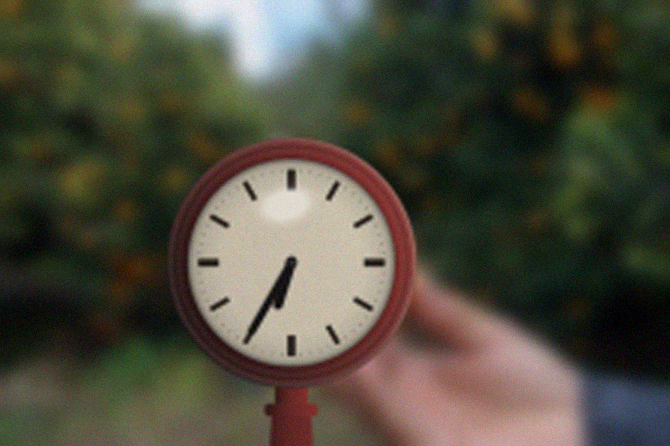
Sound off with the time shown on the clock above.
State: 6:35
